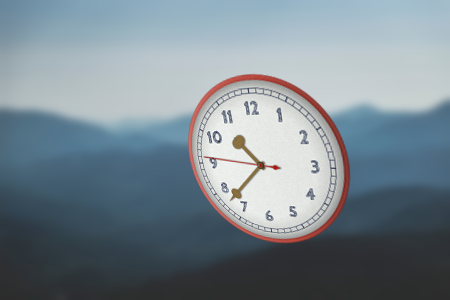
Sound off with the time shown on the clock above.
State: 10:37:46
